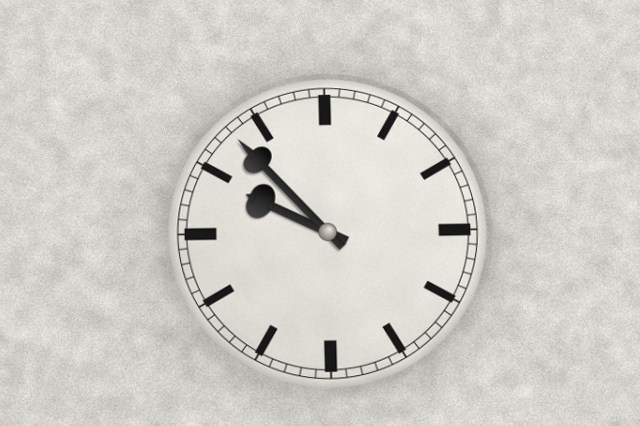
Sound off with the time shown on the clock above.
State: 9:53
